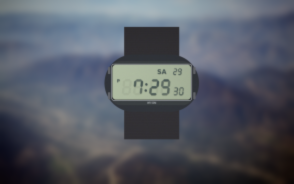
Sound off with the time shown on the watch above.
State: 7:29
